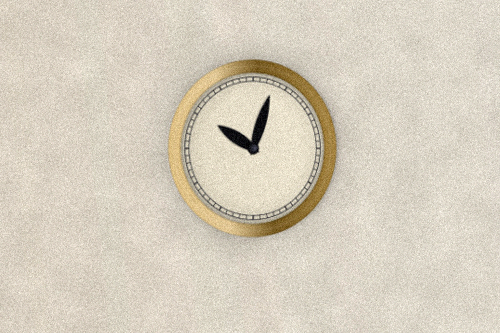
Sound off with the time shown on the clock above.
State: 10:03
